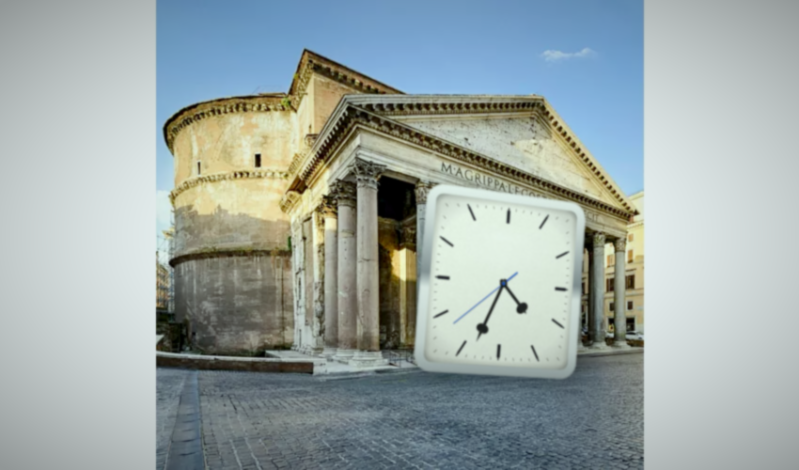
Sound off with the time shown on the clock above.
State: 4:33:38
